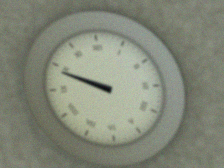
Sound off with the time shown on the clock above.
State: 9:49
